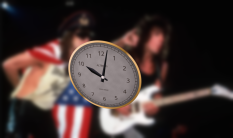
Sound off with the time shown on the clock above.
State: 10:02
